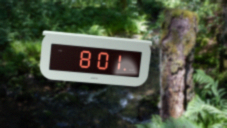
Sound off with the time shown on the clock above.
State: 8:01
